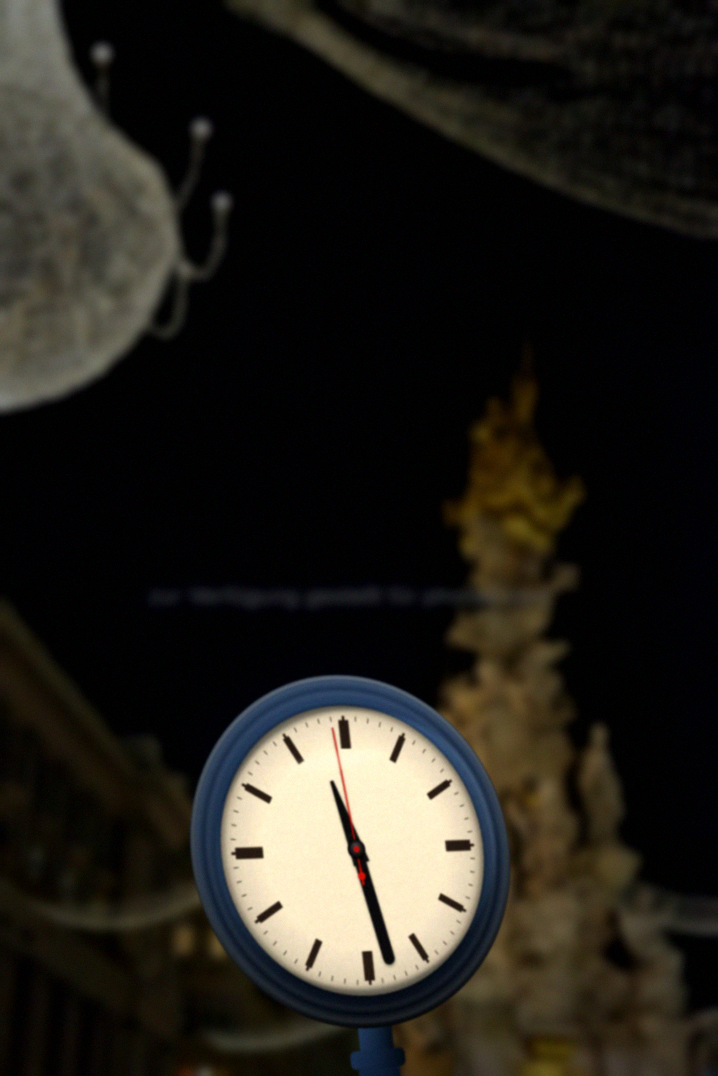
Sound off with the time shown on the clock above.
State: 11:27:59
